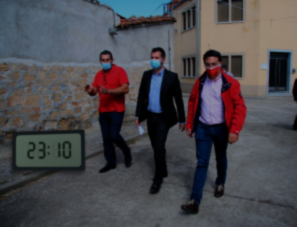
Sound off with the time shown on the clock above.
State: 23:10
